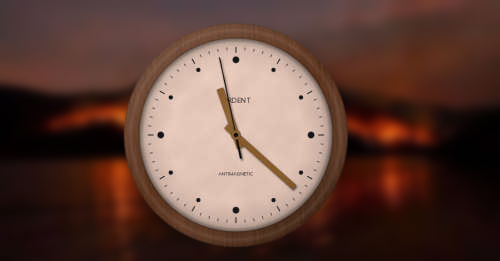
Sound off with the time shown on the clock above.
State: 11:21:58
